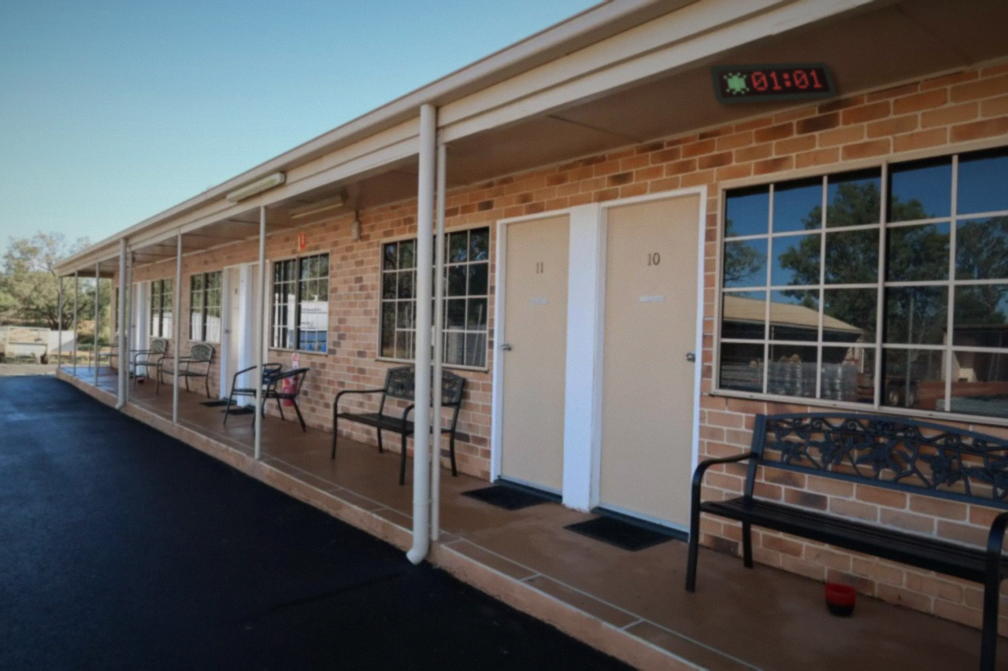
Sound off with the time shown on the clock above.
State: 1:01
